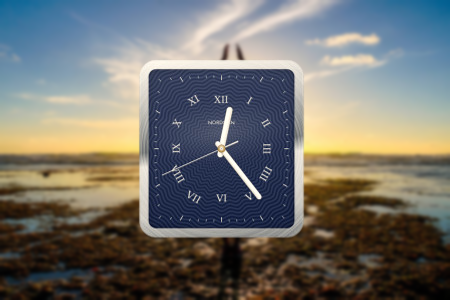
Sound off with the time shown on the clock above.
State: 12:23:41
